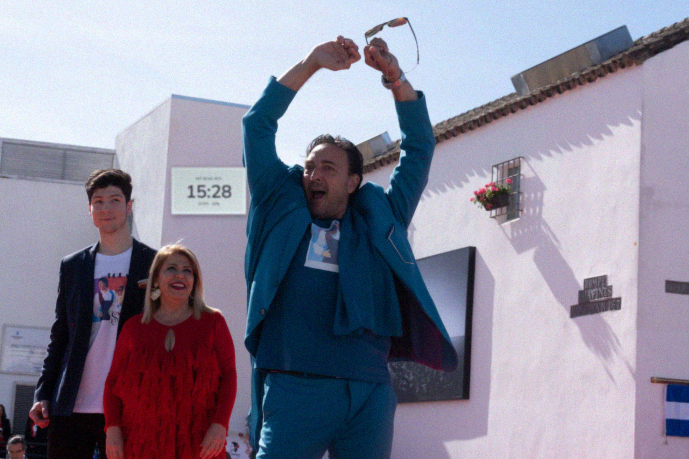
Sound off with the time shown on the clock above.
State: 15:28
